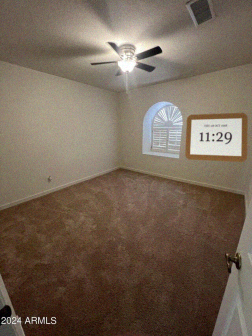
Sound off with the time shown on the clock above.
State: 11:29
